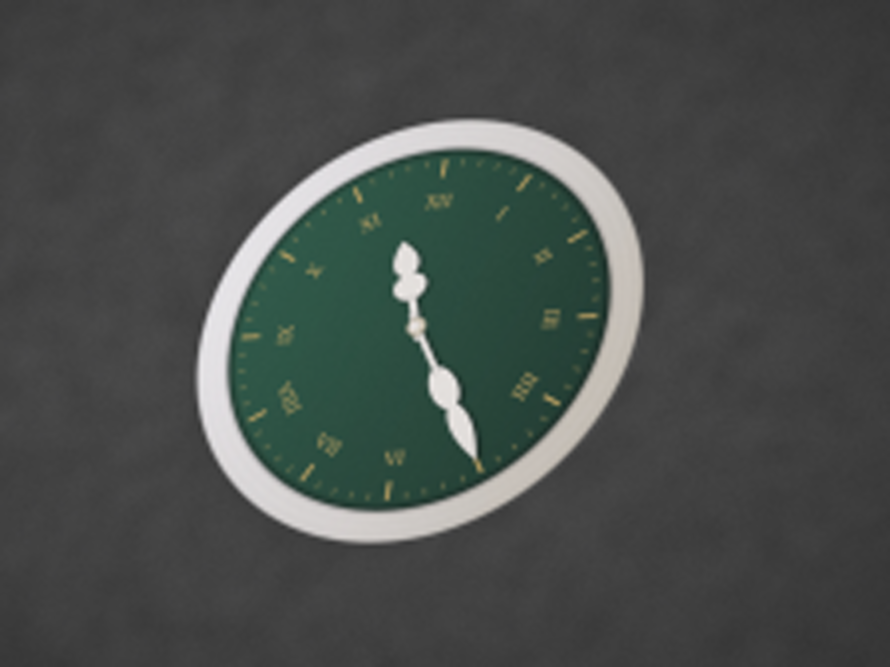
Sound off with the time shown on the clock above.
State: 11:25
